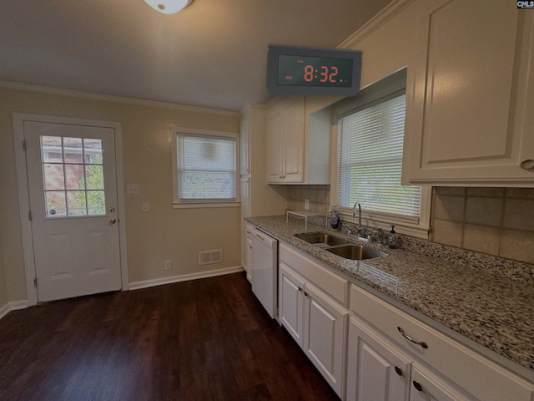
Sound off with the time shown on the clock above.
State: 8:32
